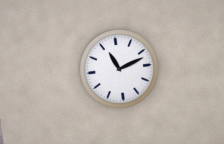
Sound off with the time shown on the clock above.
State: 11:12
